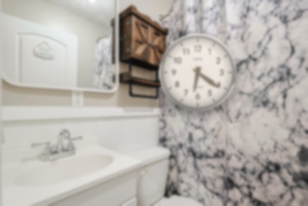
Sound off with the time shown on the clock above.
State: 6:21
